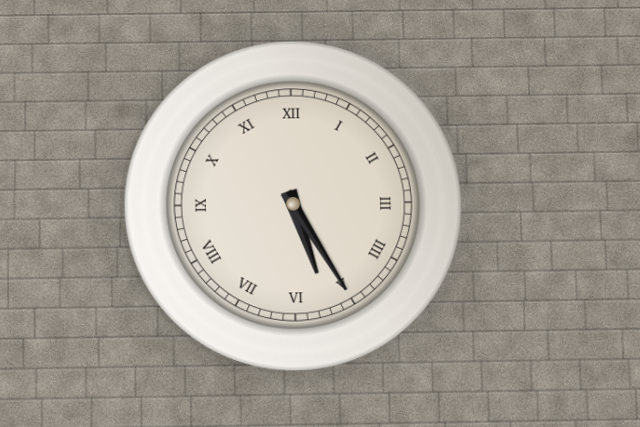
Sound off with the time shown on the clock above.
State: 5:25
